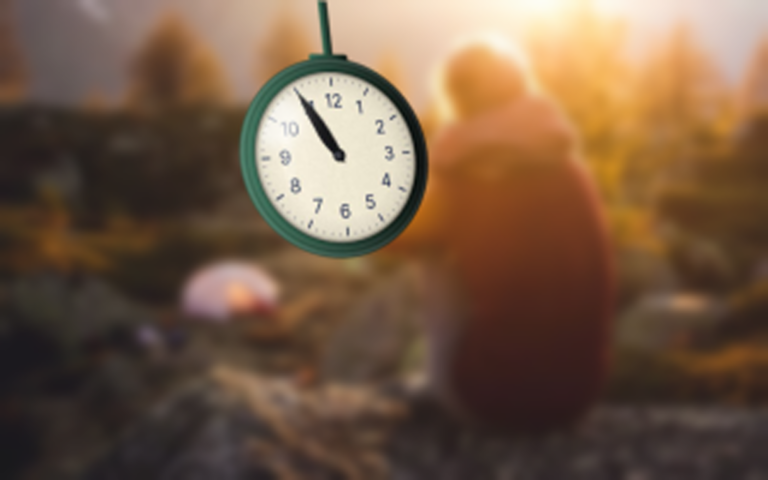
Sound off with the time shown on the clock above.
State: 10:55
